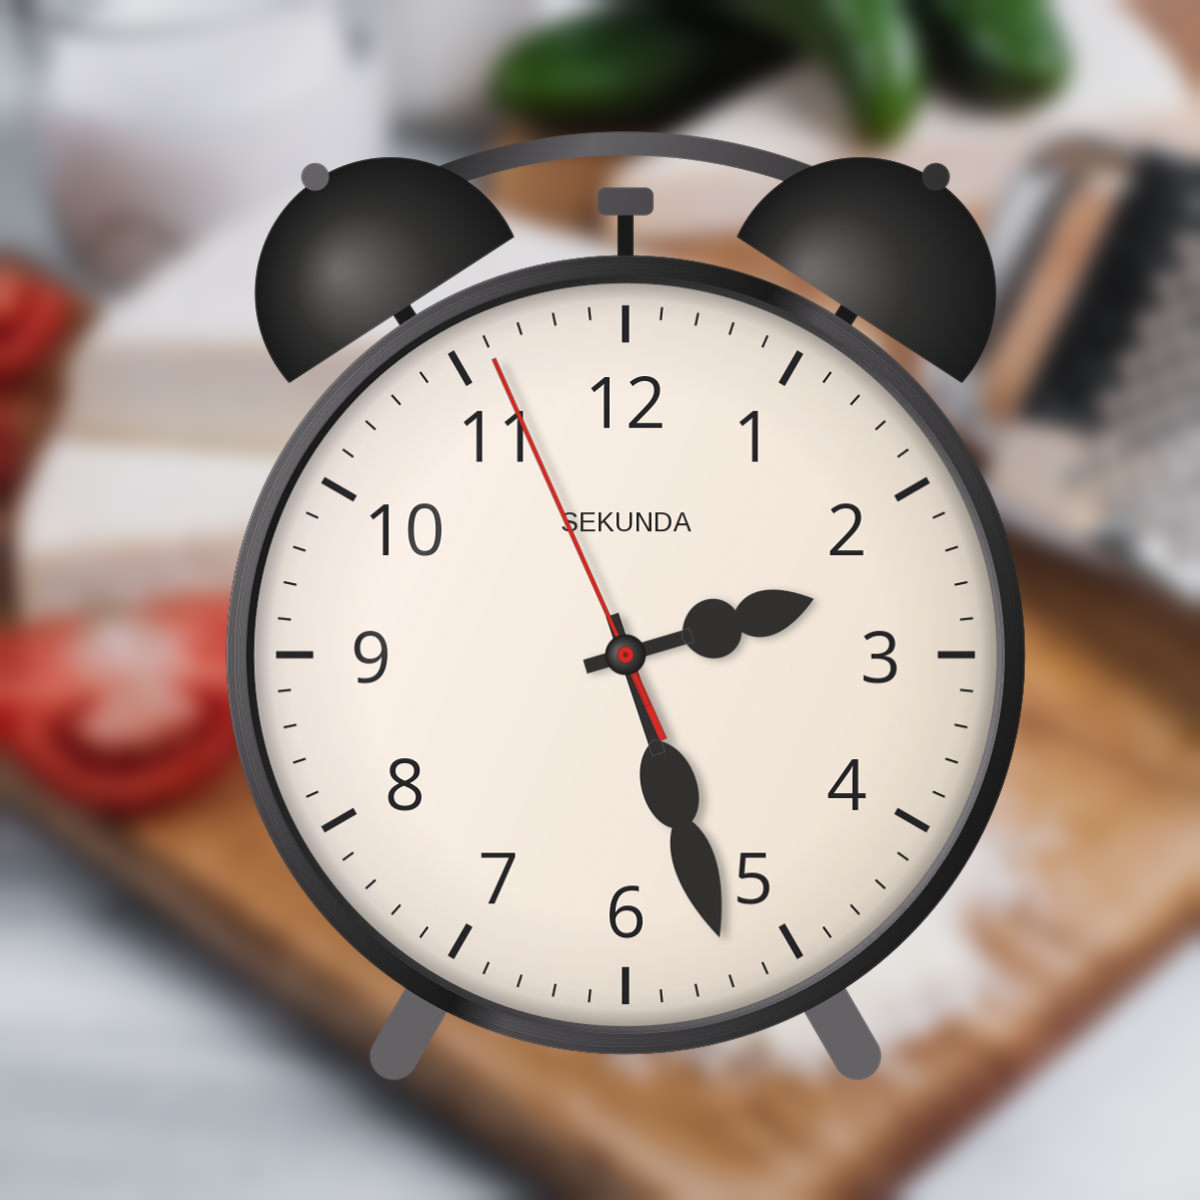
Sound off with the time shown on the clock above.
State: 2:26:56
